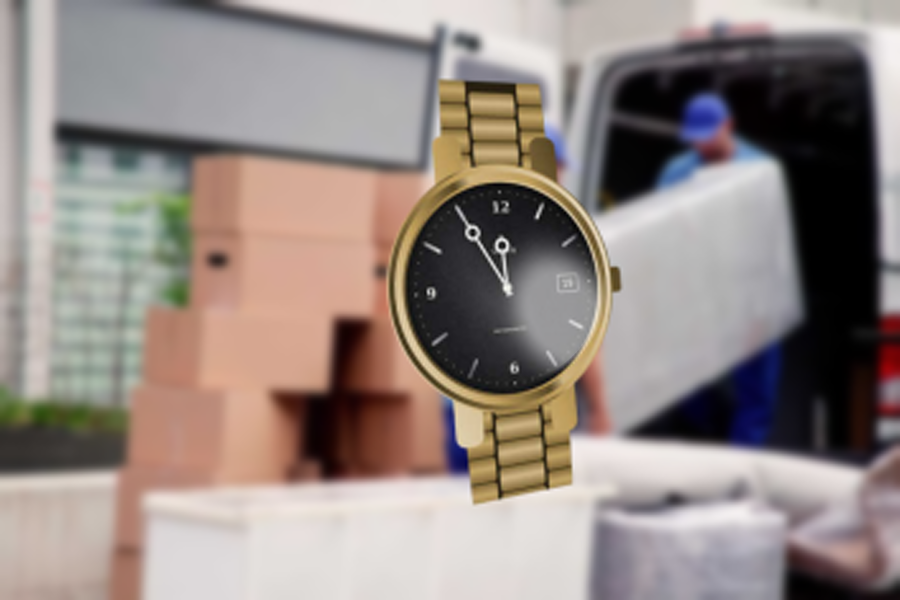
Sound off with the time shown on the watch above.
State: 11:55
